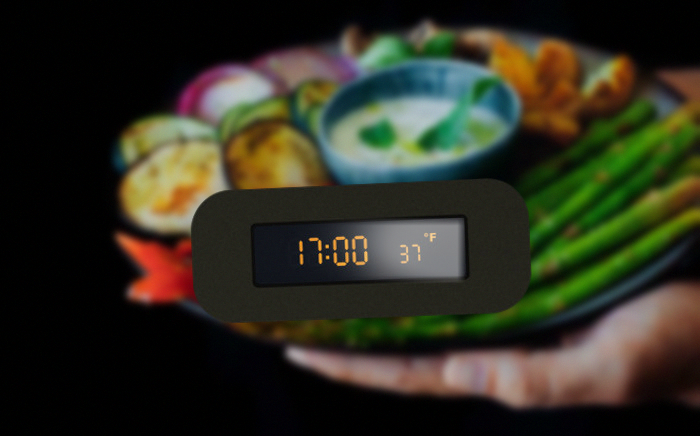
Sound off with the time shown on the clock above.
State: 17:00
